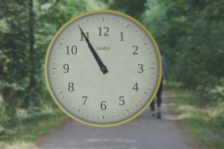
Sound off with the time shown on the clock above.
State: 10:55
